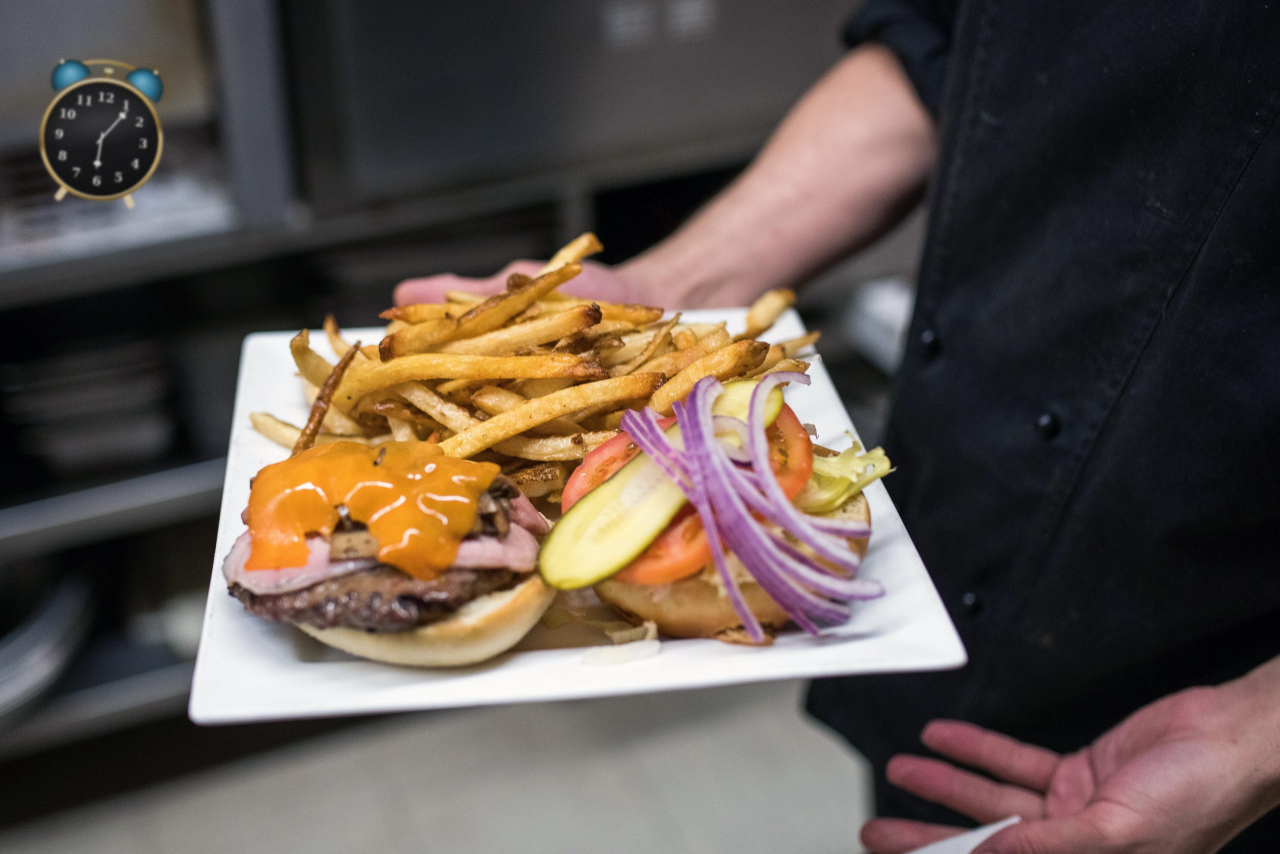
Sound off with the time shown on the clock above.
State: 6:06
